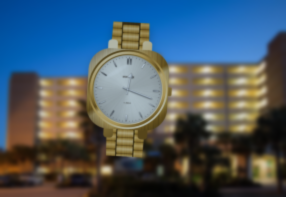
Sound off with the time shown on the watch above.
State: 12:18
